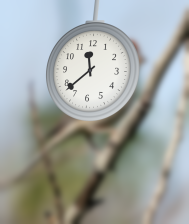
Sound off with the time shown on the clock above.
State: 11:38
